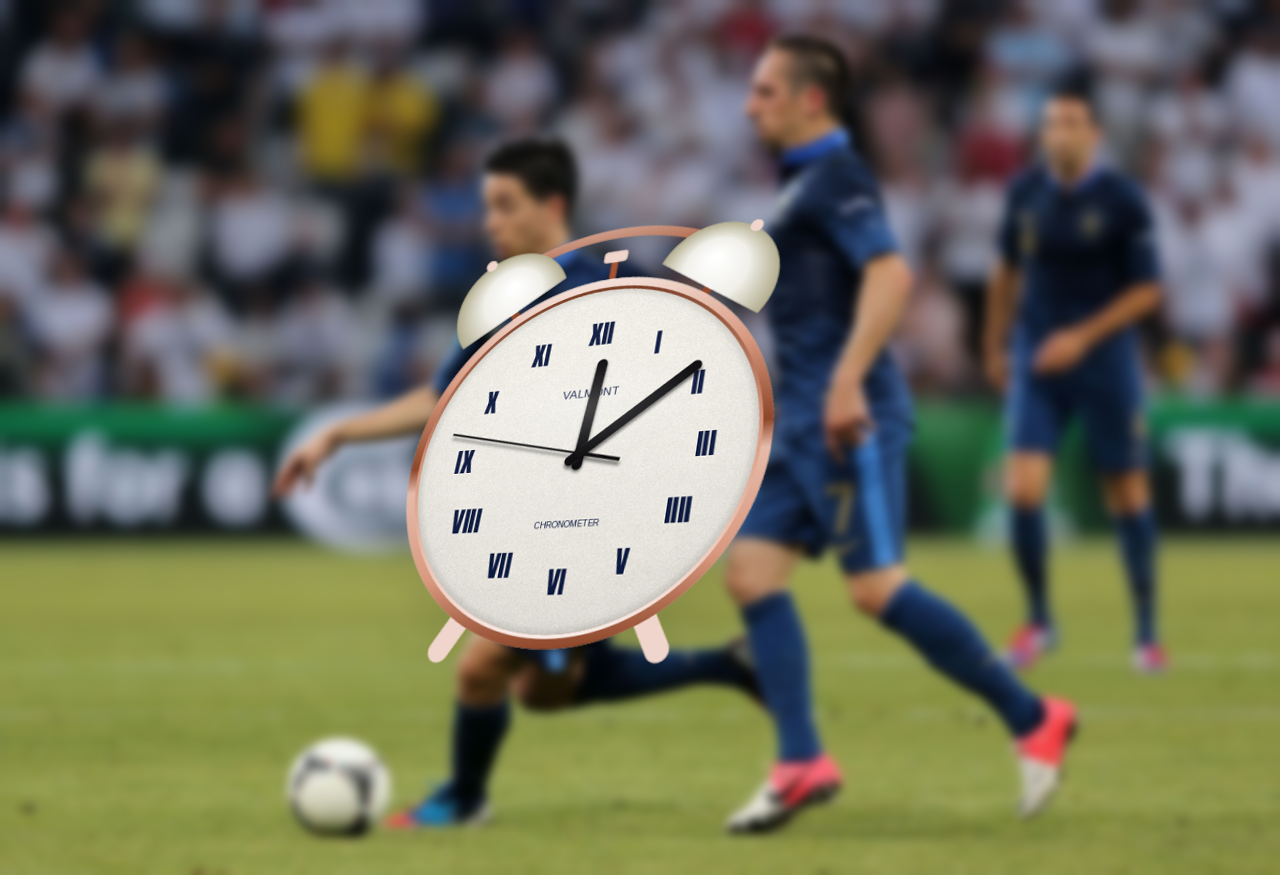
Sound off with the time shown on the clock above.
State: 12:08:47
